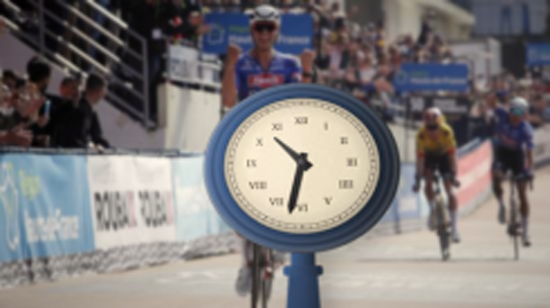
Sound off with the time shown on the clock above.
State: 10:32
